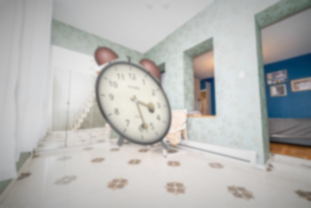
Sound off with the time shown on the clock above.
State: 3:28
